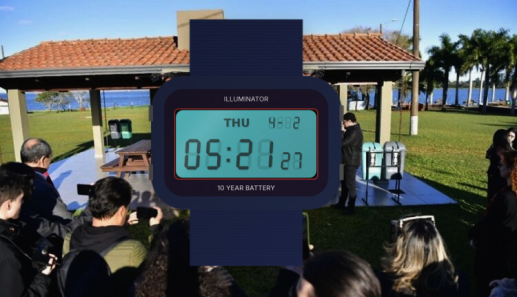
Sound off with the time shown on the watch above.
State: 5:21:27
